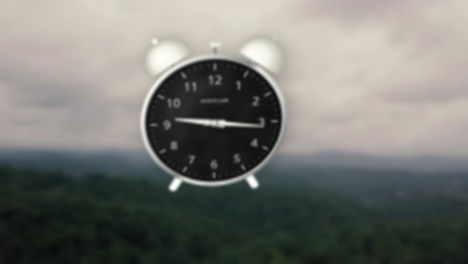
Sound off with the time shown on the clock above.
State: 9:16
